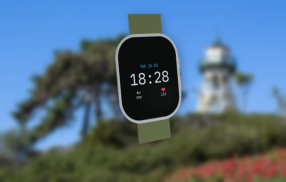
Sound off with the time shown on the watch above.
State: 18:28
